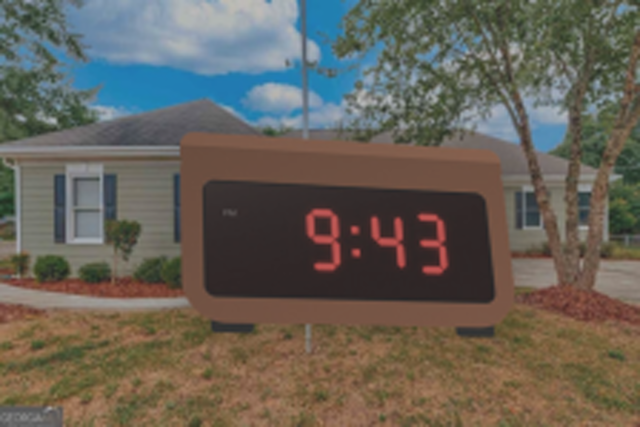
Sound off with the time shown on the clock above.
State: 9:43
